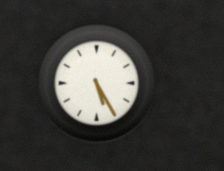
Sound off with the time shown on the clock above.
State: 5:25
